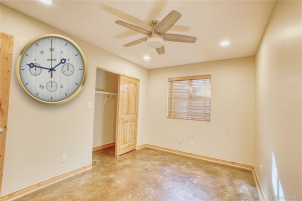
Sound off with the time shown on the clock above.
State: 1:47
